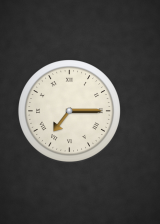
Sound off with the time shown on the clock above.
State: 7:15
